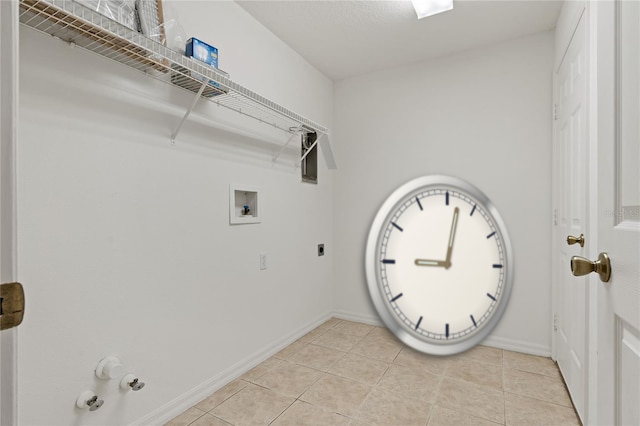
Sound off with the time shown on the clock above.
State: 9:02
